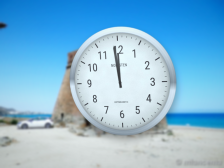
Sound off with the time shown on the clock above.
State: 11:59
